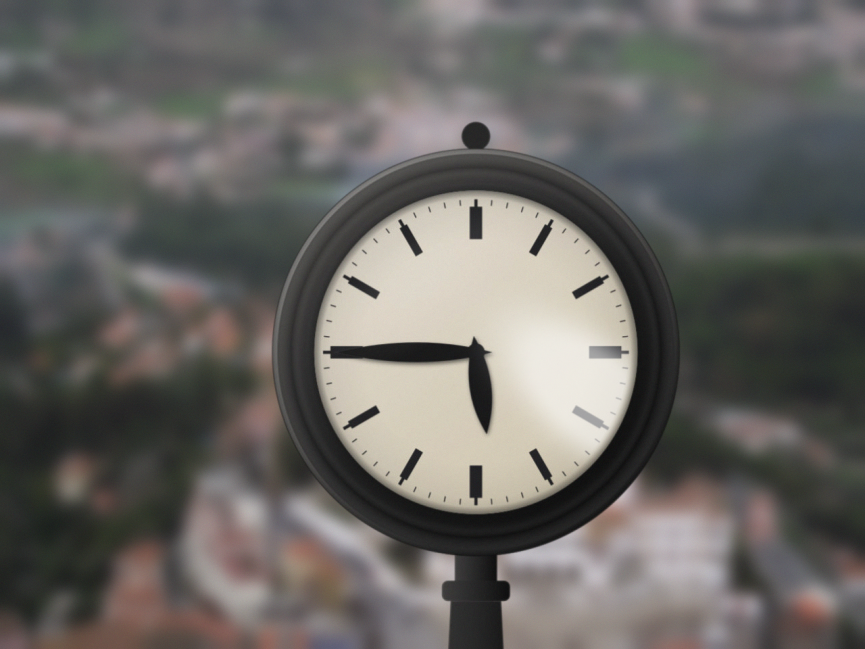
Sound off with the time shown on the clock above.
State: 5:45
